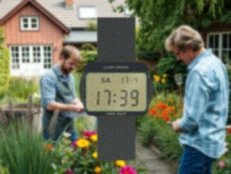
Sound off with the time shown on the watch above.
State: 17:39
